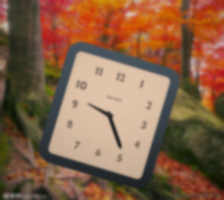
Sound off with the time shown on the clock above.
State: 9:24
